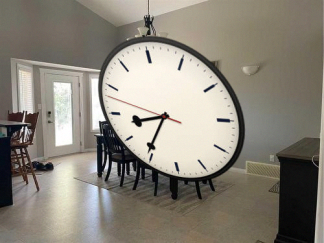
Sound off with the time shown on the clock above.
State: 8:35:48
